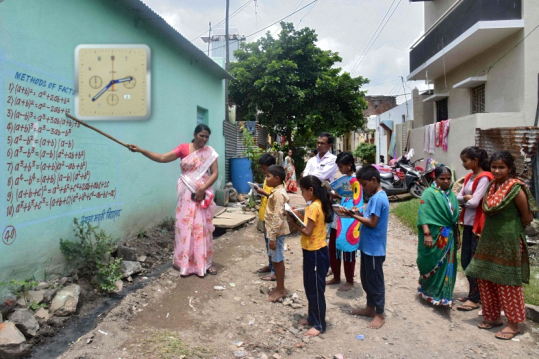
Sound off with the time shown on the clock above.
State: 2:38
